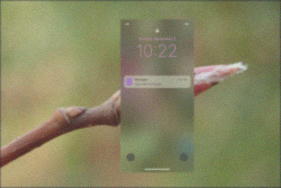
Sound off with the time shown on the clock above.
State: 10:22
